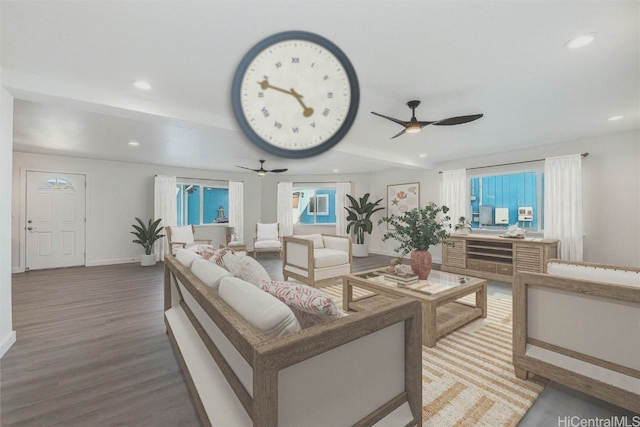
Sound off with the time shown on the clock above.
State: 4:48
